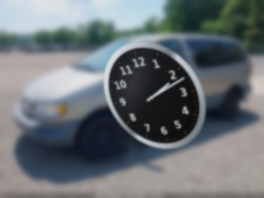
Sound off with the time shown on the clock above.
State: 2:12
